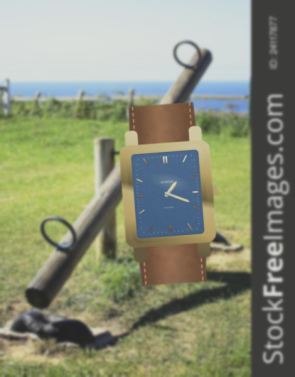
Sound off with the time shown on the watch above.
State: 1:19
